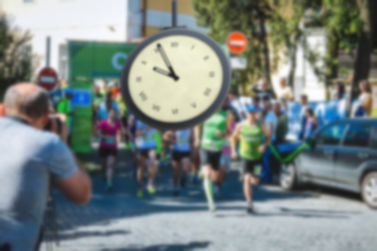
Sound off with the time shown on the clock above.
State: 9:56
